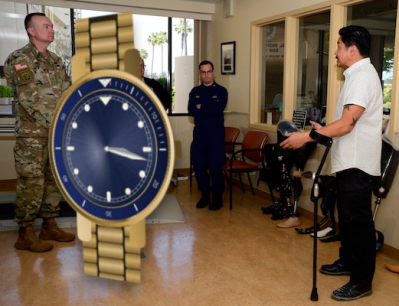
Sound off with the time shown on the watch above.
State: 3:17
